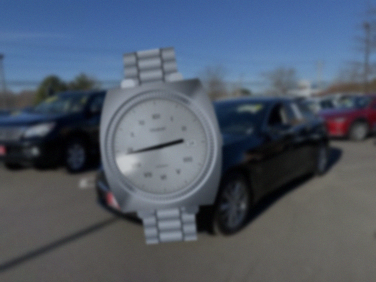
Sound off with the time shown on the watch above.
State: 2:44
